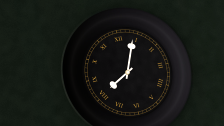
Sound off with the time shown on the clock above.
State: 8:04
